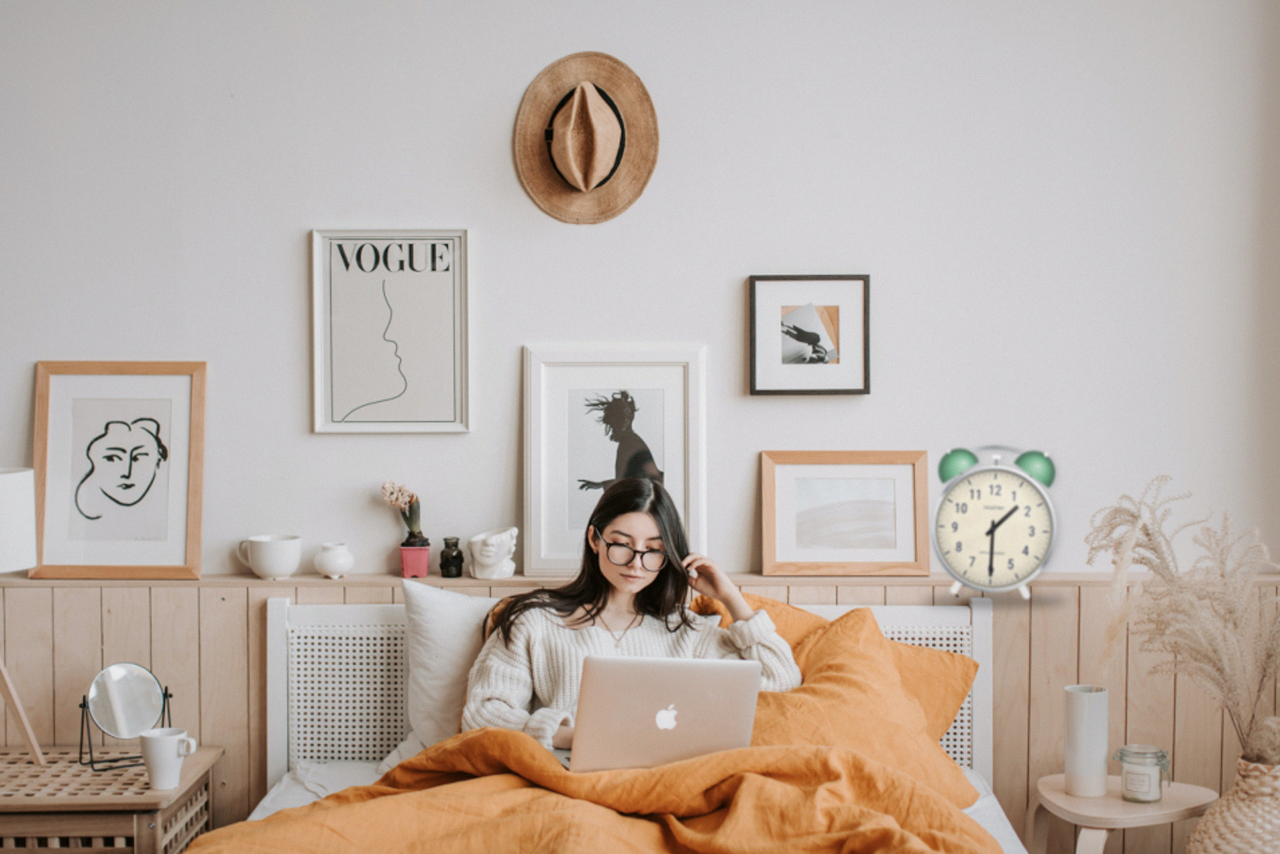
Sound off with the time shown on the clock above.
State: 1:30
